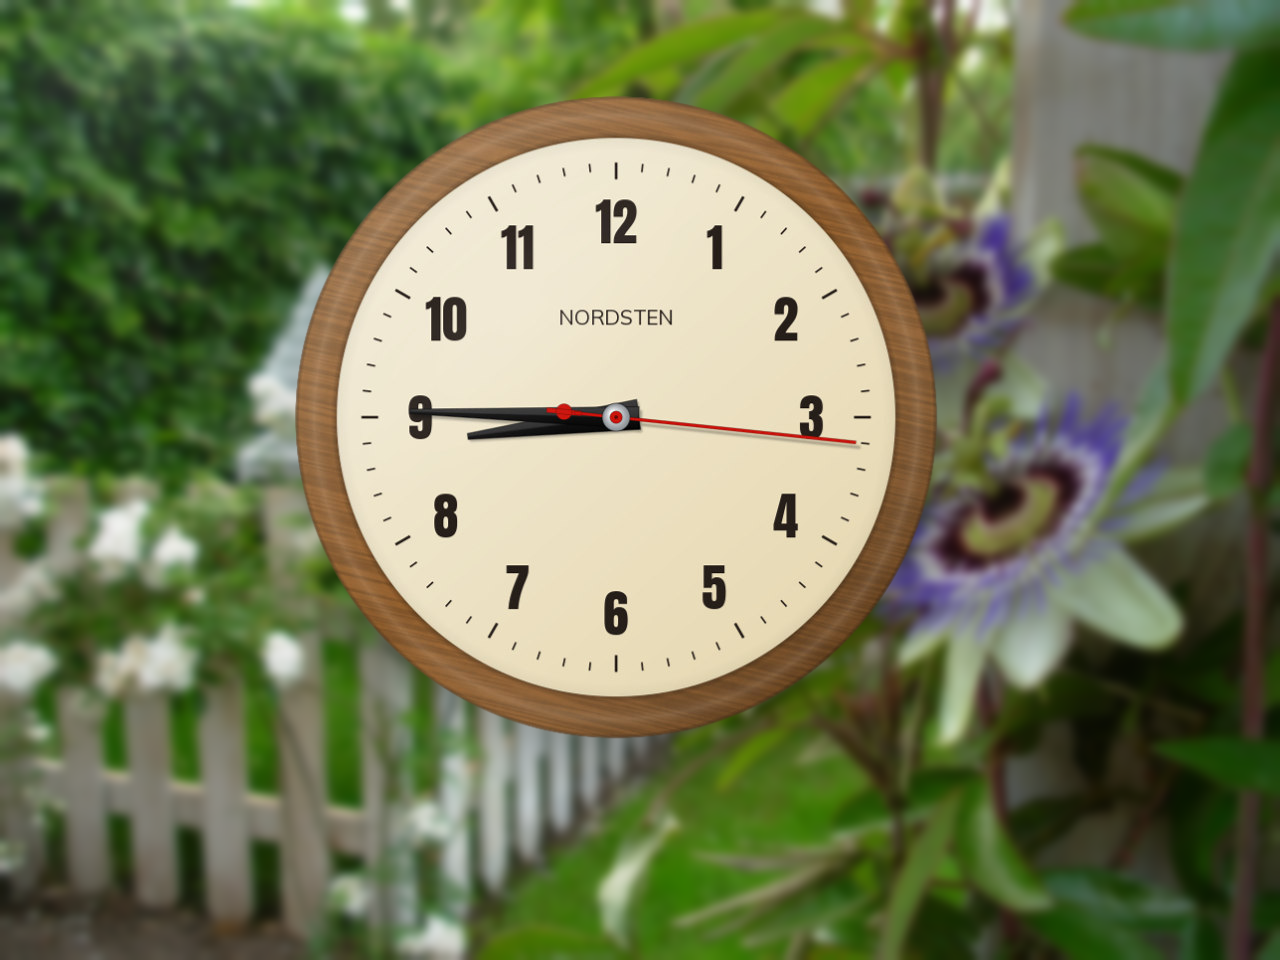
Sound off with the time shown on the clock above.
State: 8:45:16
